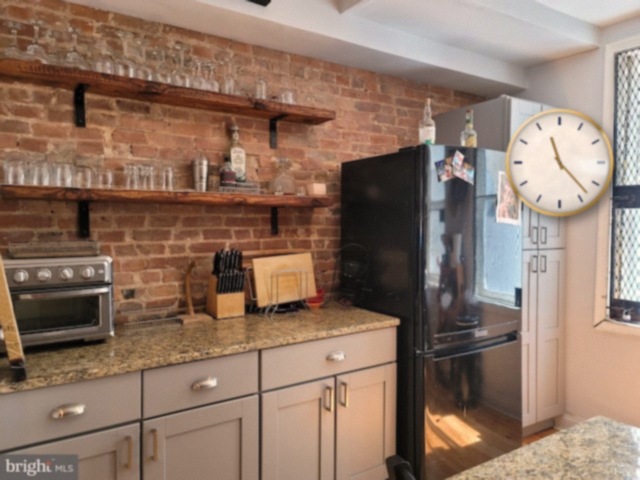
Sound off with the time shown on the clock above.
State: 11:23
